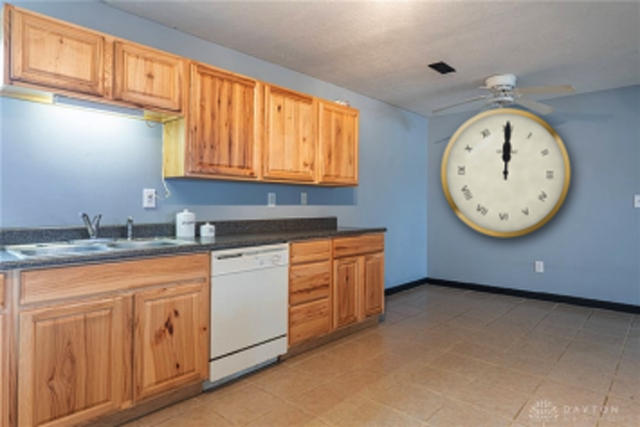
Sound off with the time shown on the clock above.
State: 12:00
